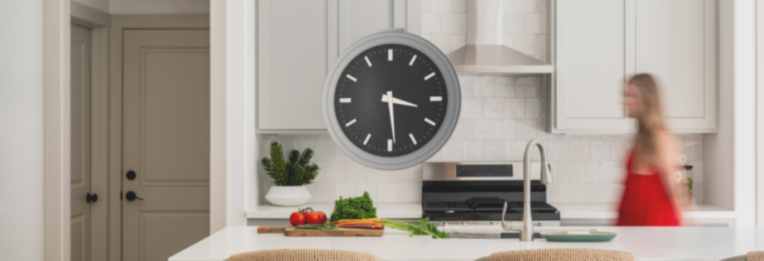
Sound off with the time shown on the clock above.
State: 3:29
